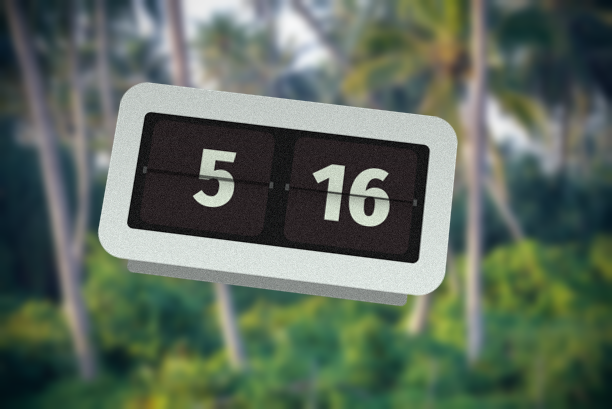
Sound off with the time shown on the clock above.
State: 5:16
